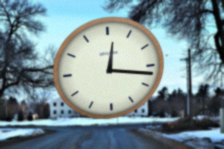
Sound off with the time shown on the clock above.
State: 12:17
